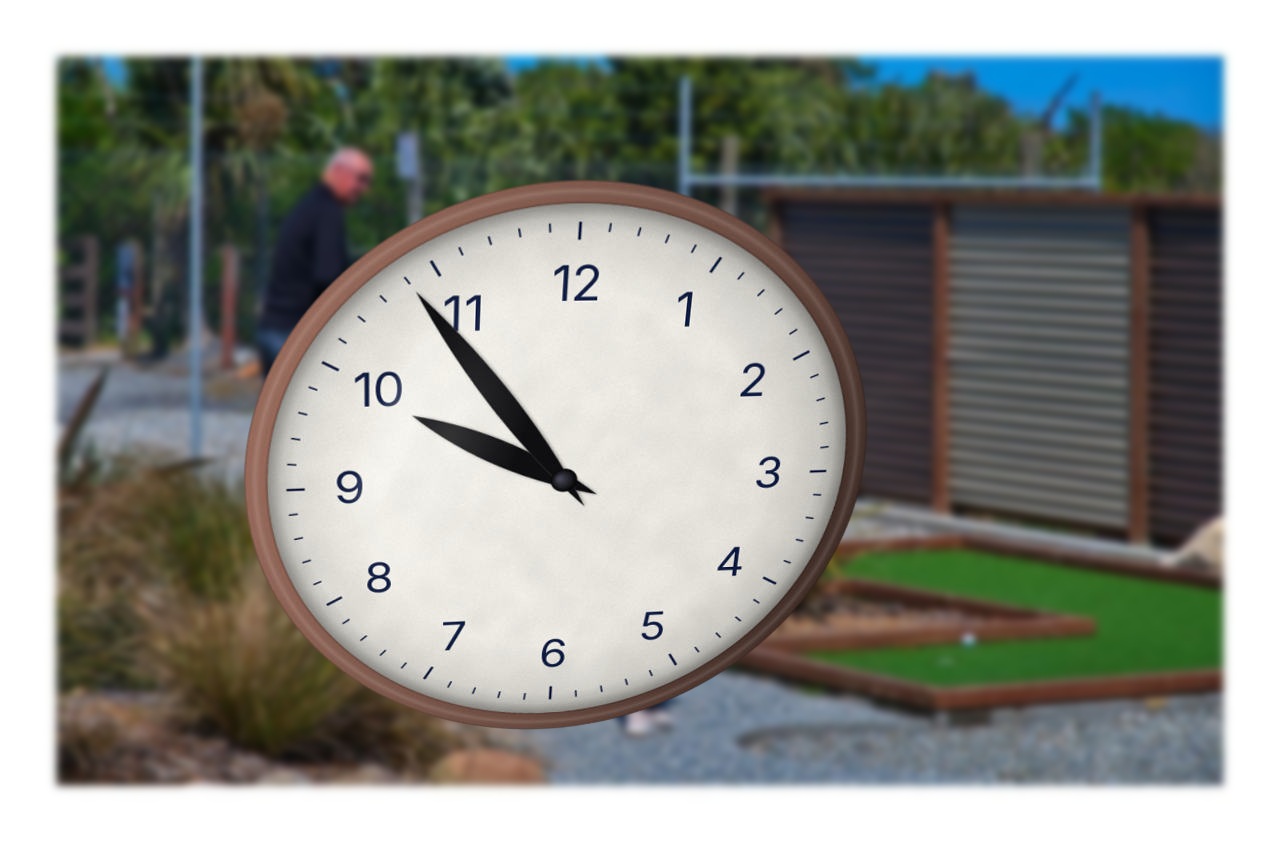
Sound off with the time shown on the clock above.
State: 9:54
